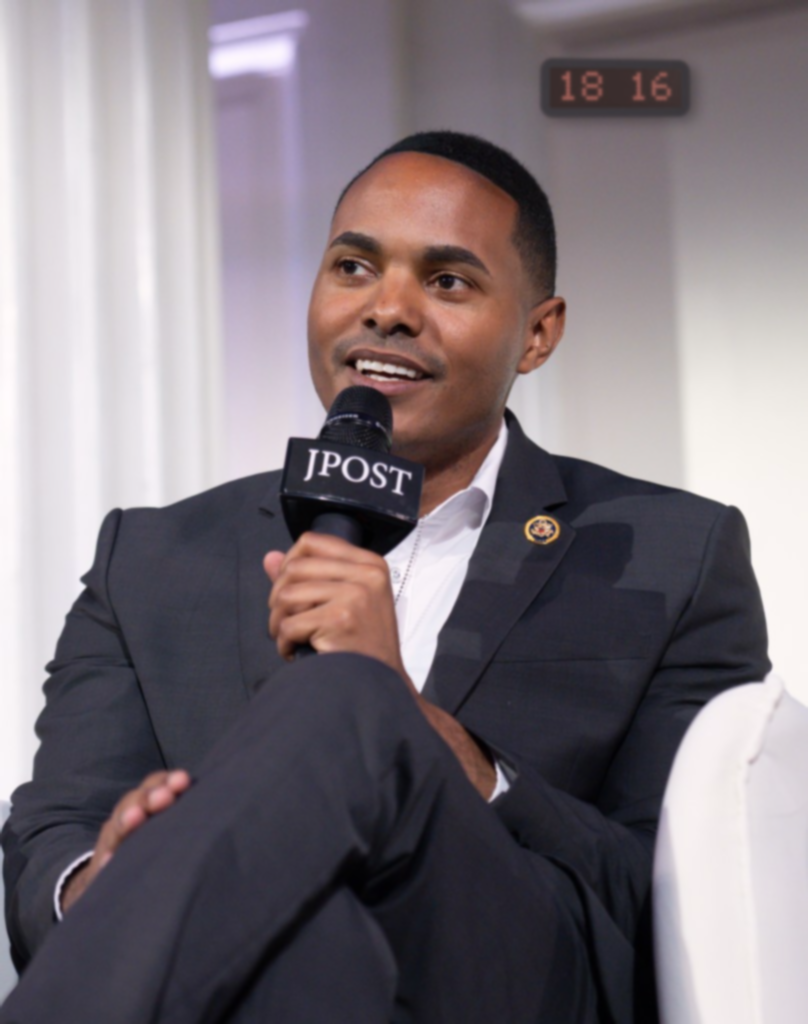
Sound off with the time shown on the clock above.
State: 18:16
